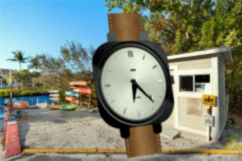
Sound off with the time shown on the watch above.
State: 6:23
